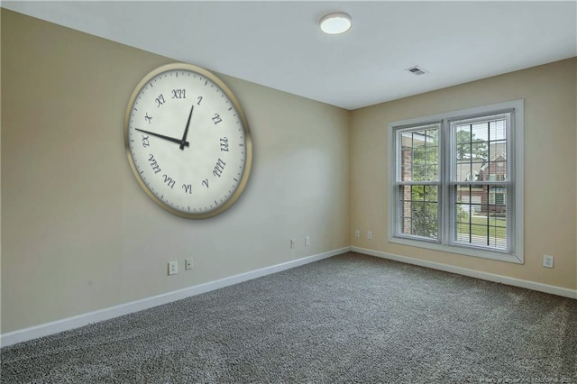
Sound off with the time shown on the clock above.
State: 12:47
